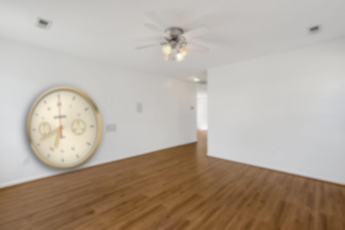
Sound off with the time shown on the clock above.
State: 6:41
